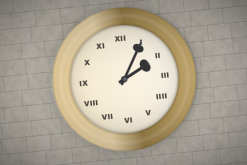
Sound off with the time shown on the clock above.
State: 2:05
